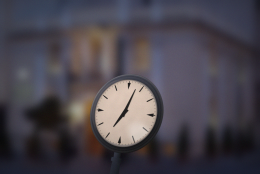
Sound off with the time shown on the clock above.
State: 7:03
